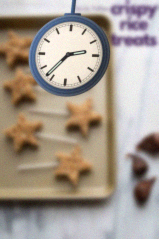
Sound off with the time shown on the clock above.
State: 2:37
